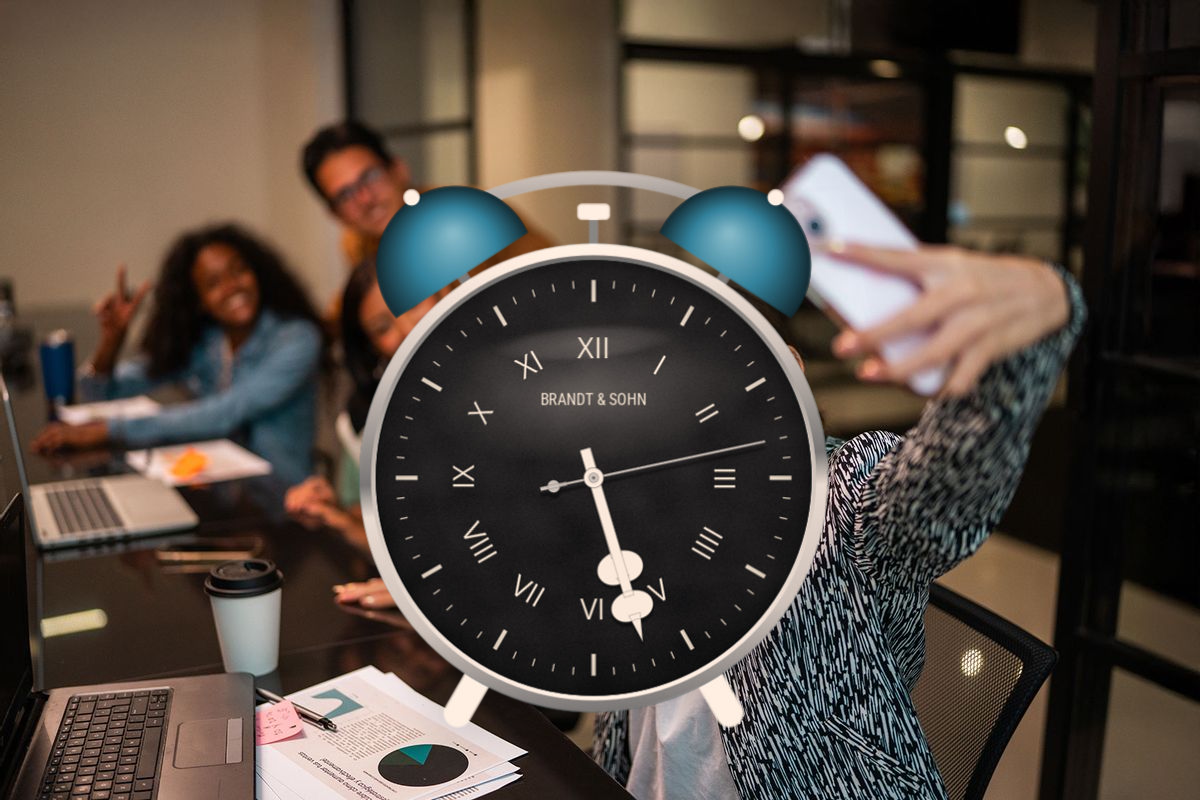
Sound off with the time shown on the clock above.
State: 5:27:13
